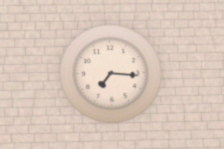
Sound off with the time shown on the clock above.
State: 7:16
